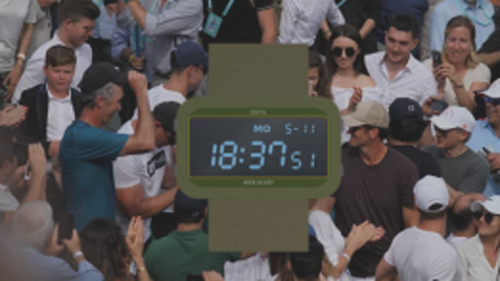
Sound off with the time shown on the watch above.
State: 18:37:51
